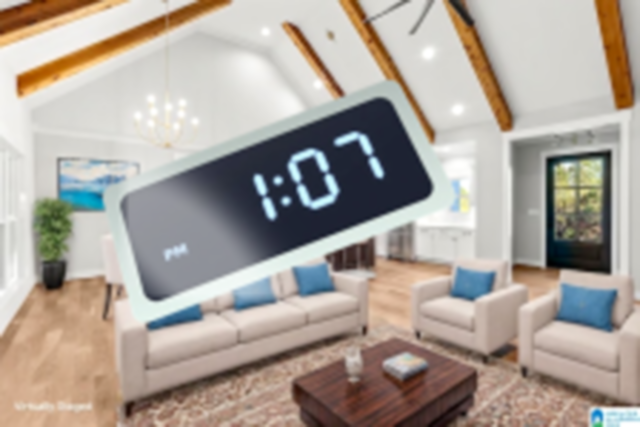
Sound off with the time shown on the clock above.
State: 1:07
